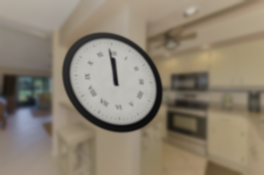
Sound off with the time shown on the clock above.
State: 11:59
